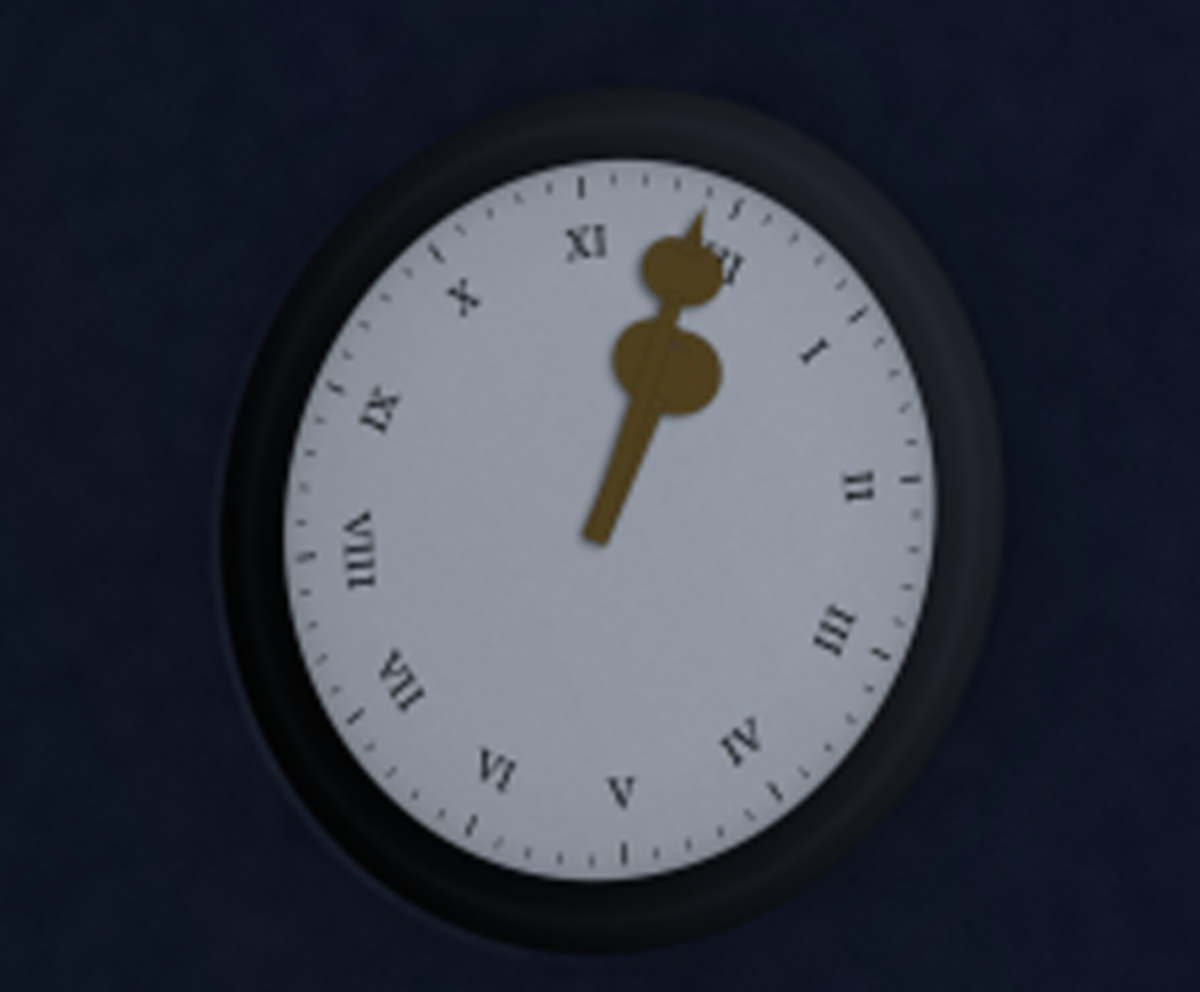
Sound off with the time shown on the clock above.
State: 11:59
